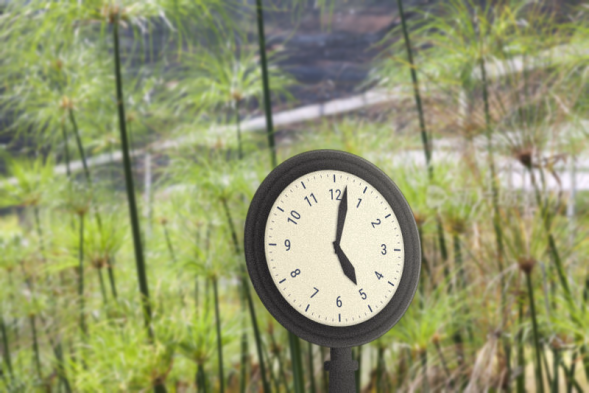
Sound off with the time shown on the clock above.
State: 5:02
